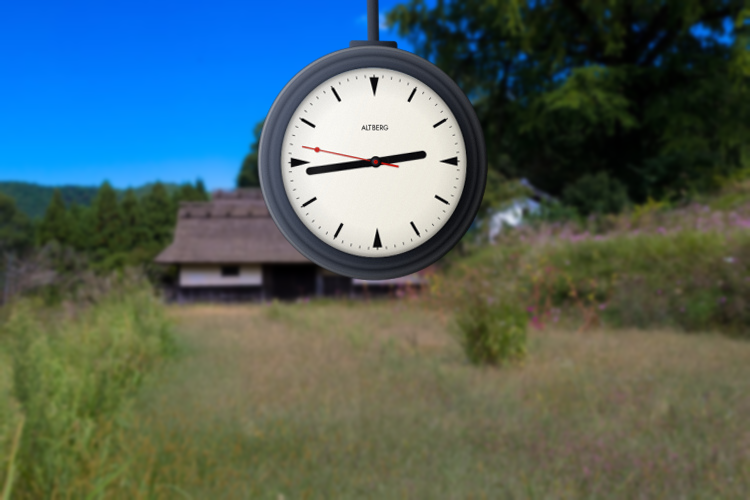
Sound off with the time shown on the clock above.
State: 2:43:47
